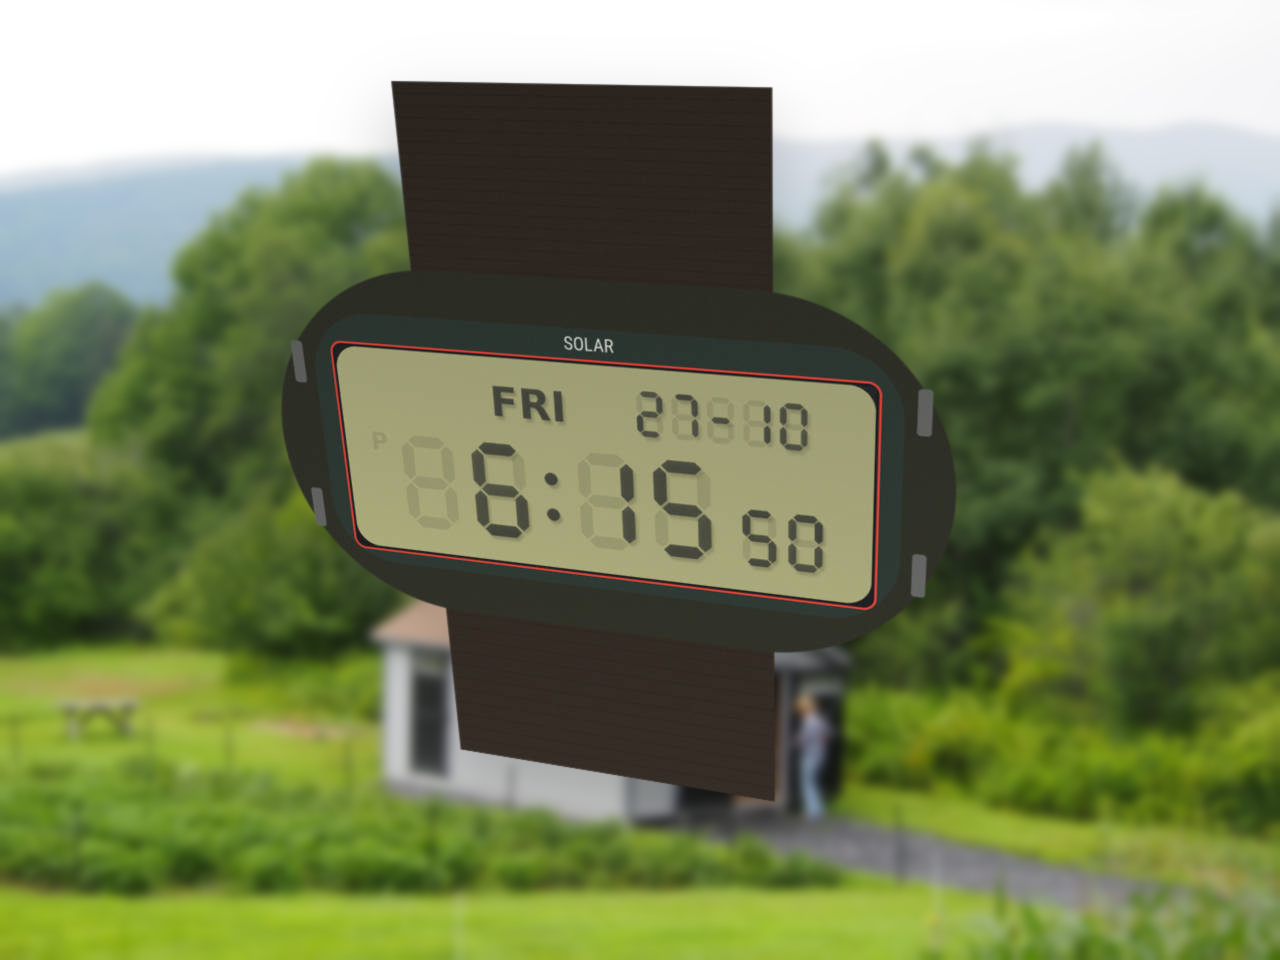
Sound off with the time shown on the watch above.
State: 6:15:50
